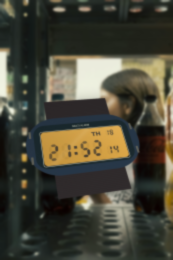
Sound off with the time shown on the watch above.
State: 21:52:14
